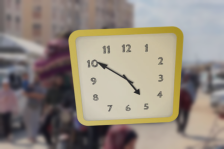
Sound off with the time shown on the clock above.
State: 4:51
